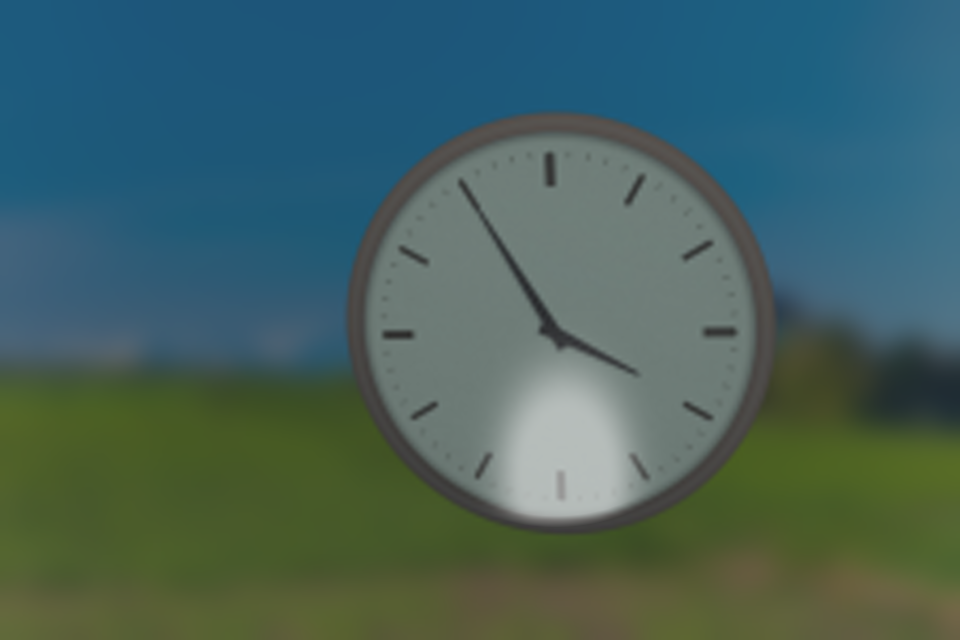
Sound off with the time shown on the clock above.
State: 3:55
